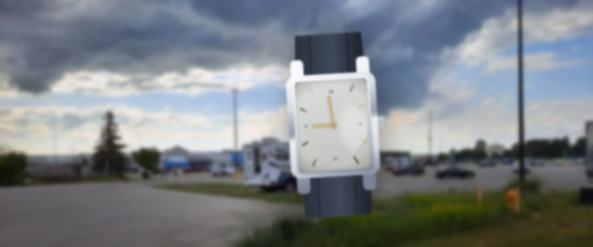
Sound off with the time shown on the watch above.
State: 8:59
